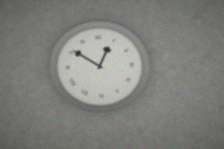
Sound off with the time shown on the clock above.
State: 12:51
